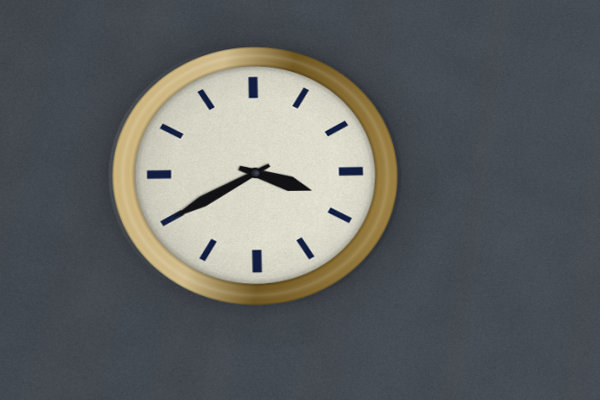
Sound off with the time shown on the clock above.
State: 3:40
